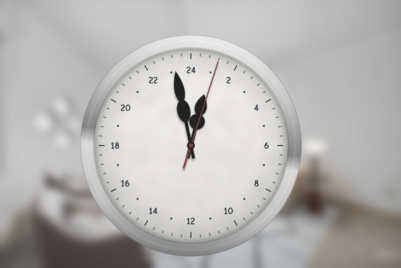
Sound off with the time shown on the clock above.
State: 0:58:03
